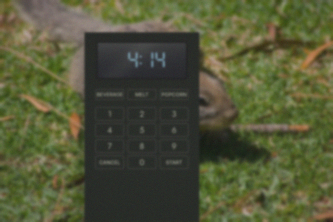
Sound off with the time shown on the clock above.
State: 4:14
